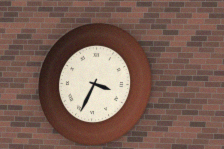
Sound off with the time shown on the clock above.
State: 3:34
